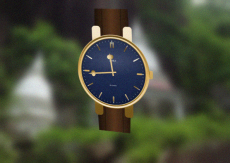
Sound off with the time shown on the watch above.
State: 11:44
